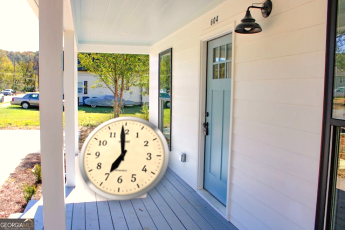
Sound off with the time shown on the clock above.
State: 6:59
